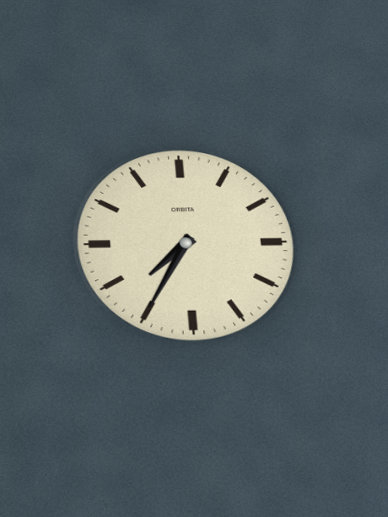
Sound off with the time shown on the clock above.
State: 7:35
